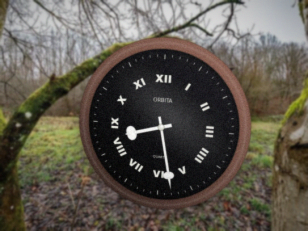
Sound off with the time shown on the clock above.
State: 8:28
